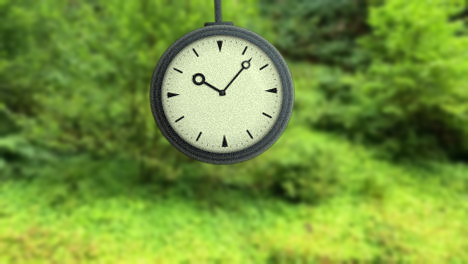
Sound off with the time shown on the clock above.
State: 10:07
